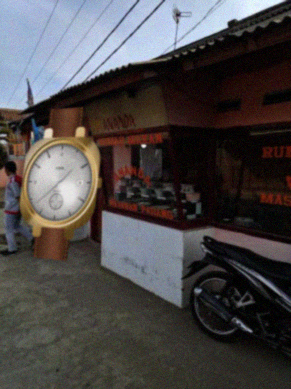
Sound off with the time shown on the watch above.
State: 1:38
